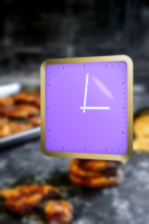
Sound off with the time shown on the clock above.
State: 3:01
